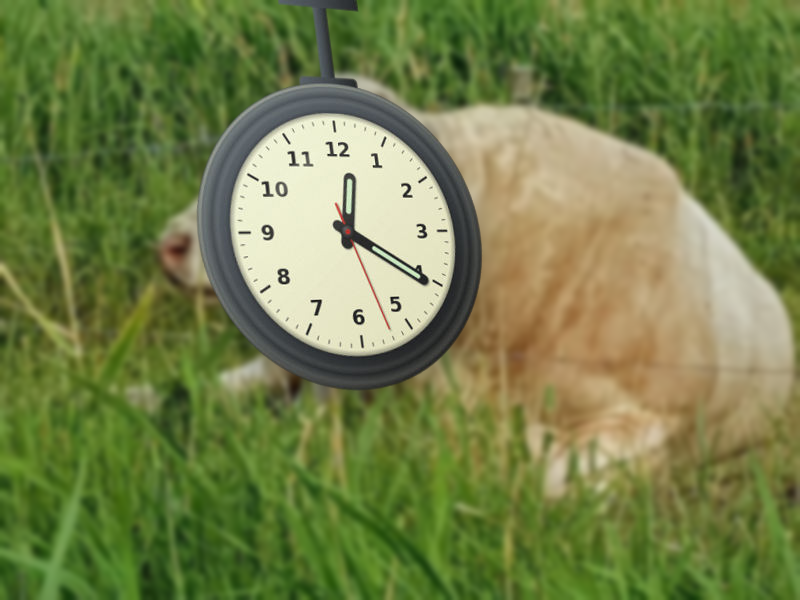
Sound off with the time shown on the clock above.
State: 12:20:27
